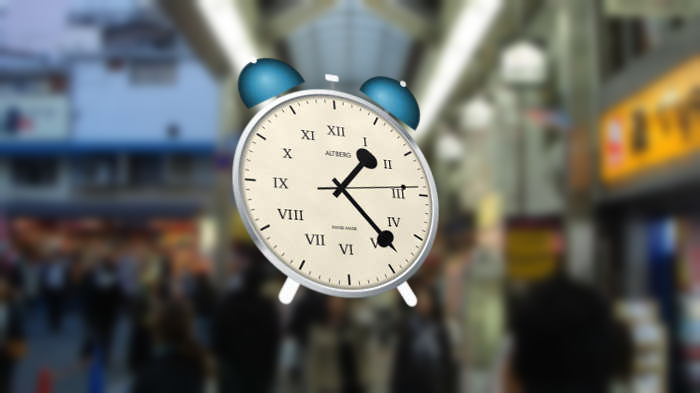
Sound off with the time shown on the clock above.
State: 1:23:14
